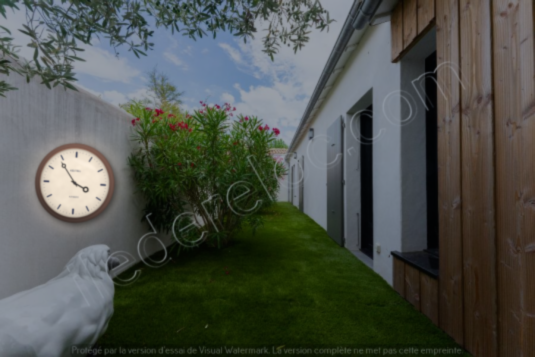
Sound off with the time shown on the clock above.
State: 3:54
